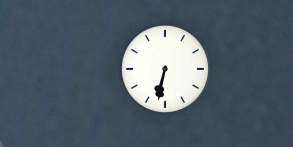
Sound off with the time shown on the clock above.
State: 6:32
